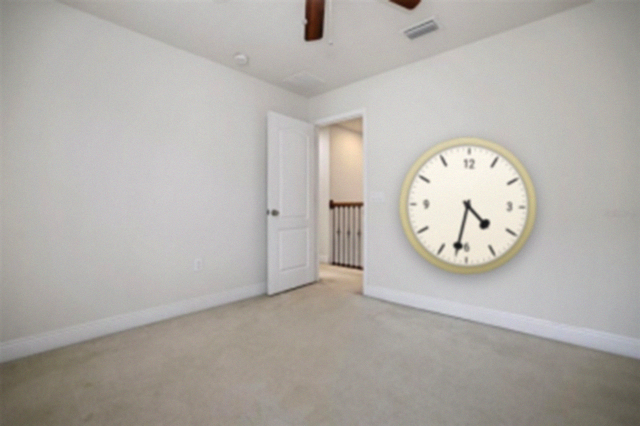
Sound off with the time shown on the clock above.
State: 4:32
